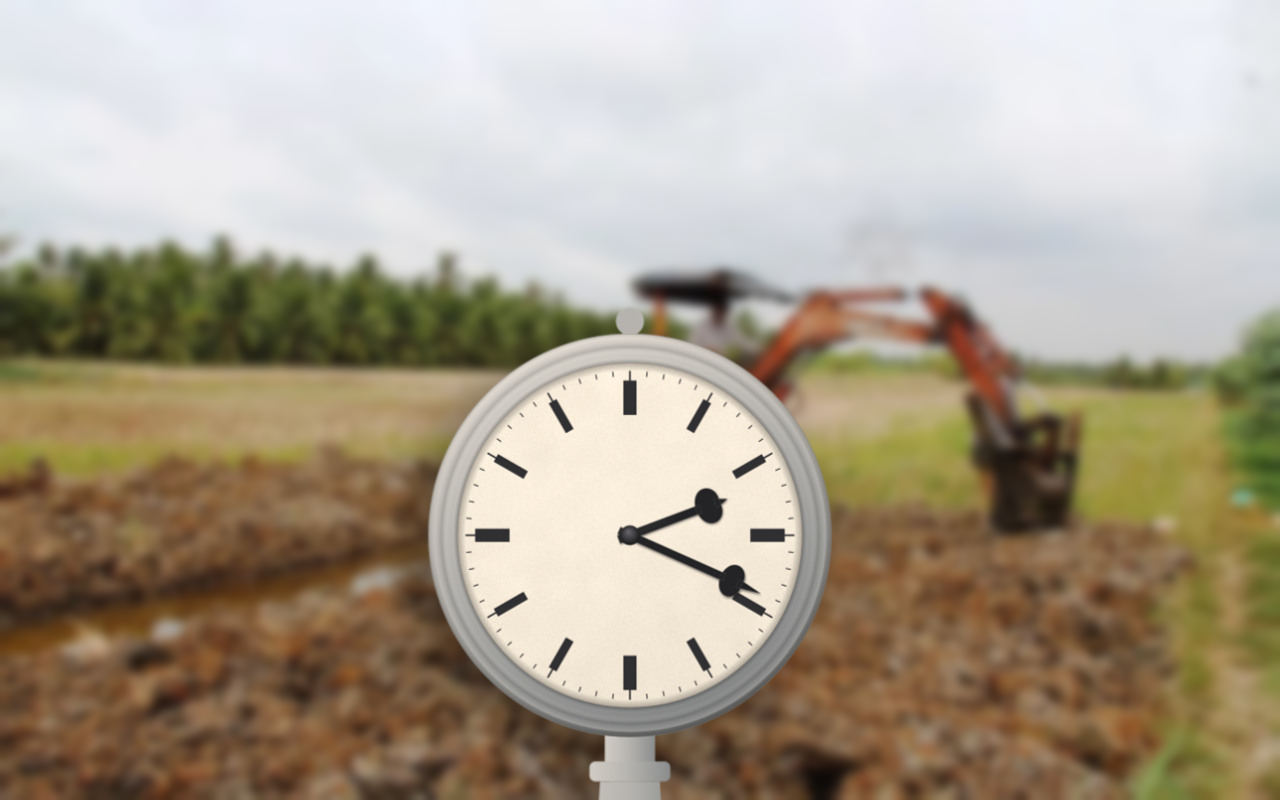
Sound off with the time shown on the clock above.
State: 2:19
